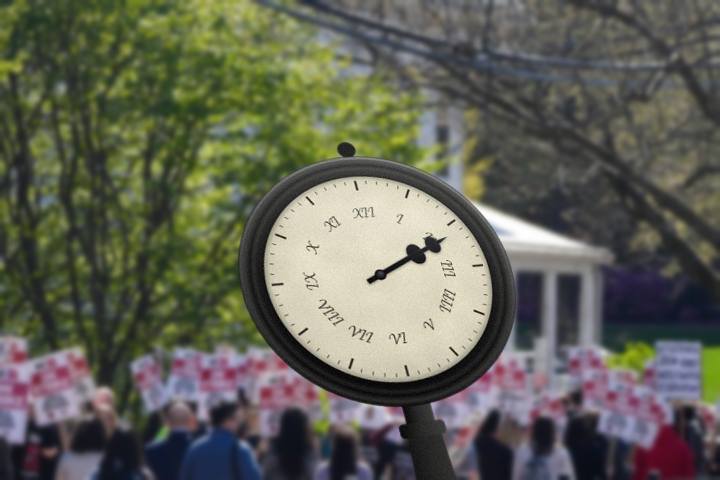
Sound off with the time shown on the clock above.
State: 2:11
